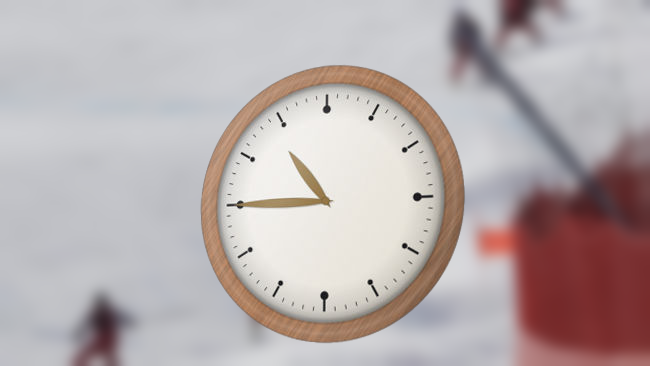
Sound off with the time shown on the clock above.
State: 10:45
